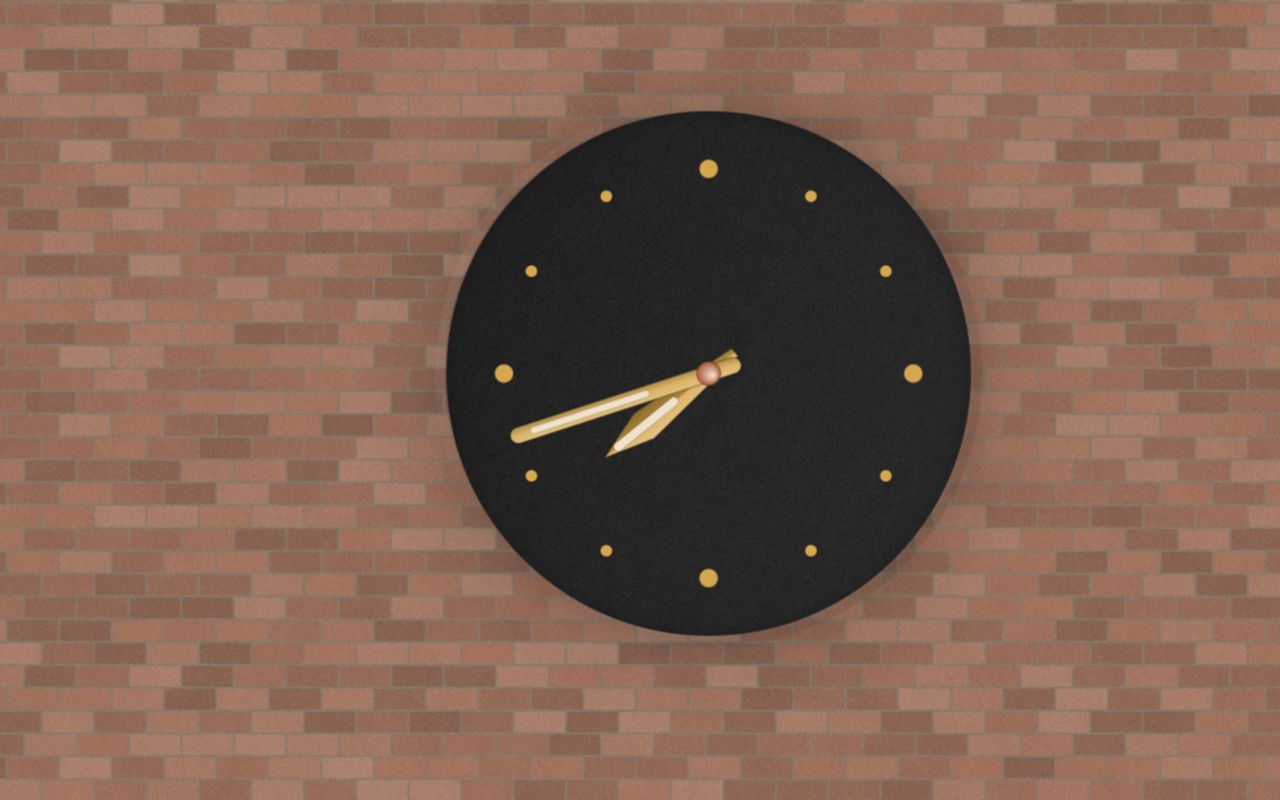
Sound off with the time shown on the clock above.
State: 7:42
